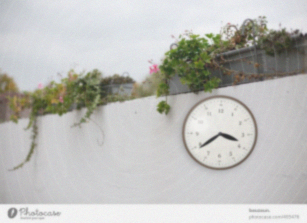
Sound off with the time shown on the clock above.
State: 3:39
